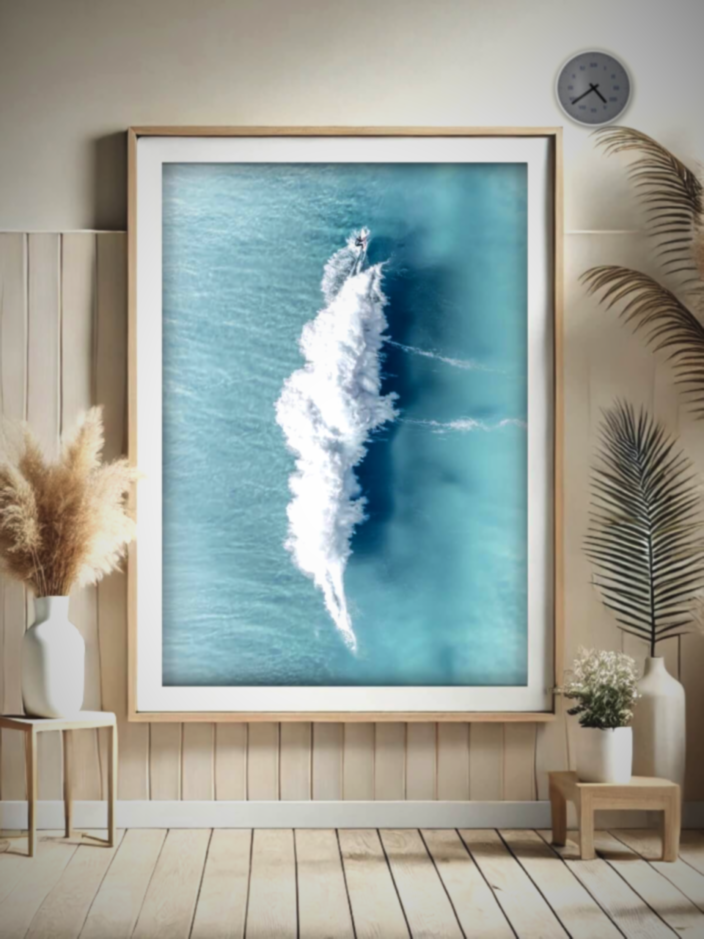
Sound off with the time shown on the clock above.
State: 4:39
